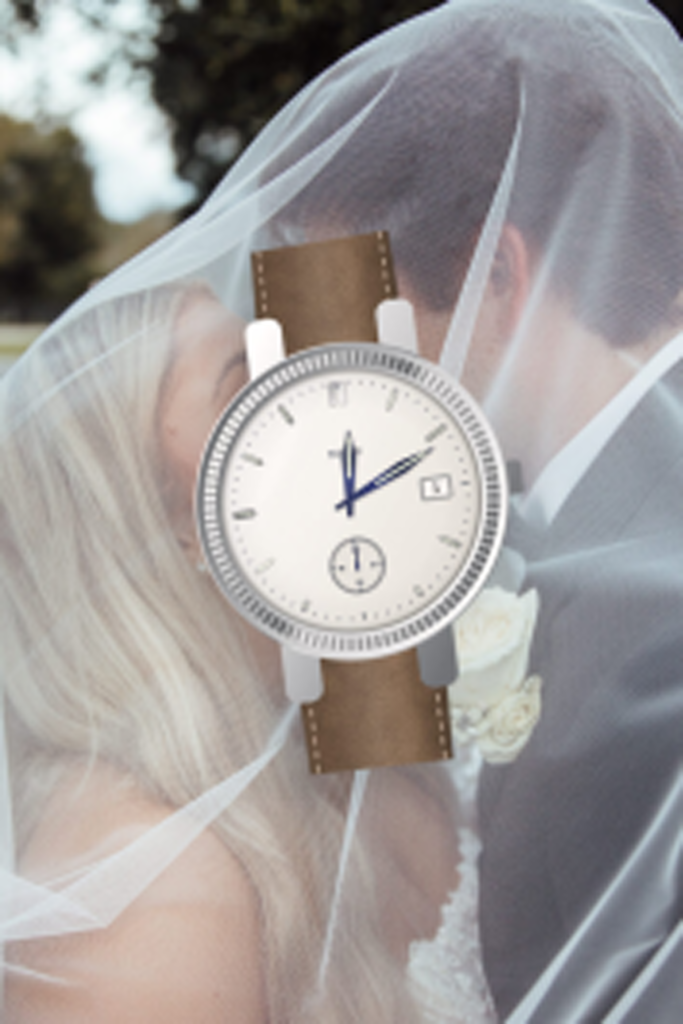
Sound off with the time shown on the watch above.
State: 12:11
